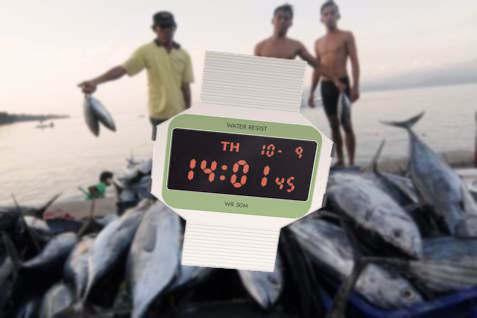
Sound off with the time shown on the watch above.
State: 14:01:45
